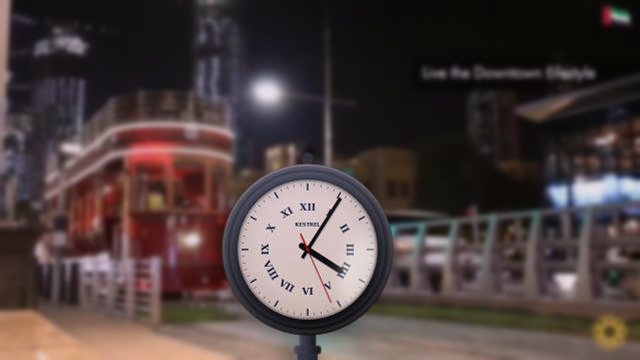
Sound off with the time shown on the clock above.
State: 4:05:26
